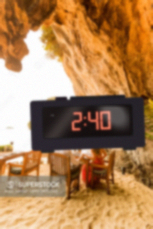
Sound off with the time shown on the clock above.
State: 2:40
